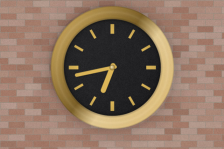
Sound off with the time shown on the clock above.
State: 6:43
